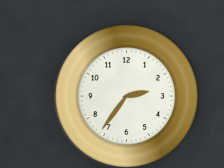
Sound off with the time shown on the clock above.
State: 2:36
